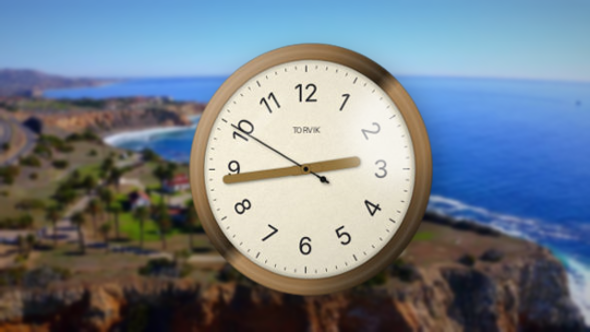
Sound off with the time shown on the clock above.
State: 2:43:50
